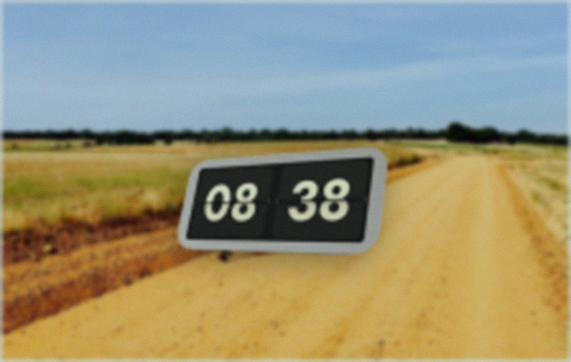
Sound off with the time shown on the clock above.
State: 8:38
